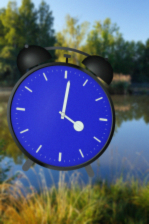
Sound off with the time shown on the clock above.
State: 4:01
